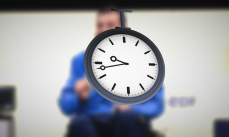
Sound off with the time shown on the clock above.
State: 9:43
